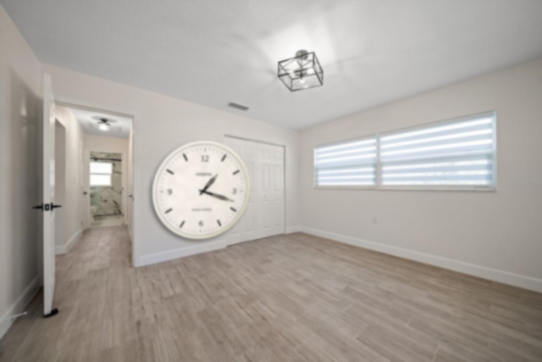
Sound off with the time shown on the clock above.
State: 1:18
